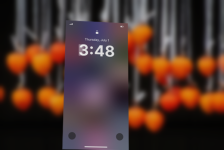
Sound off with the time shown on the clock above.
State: 3:48
